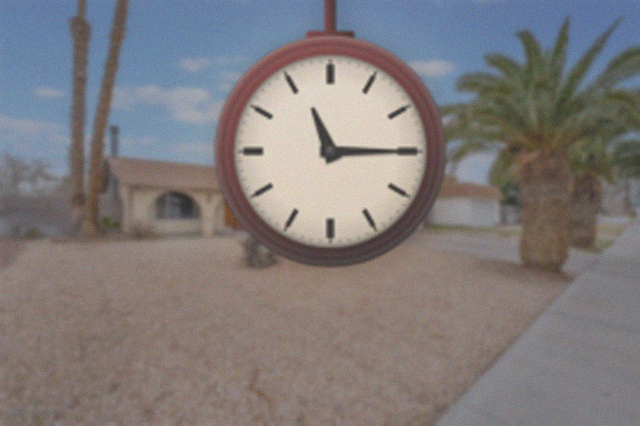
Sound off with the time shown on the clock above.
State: 11:15
